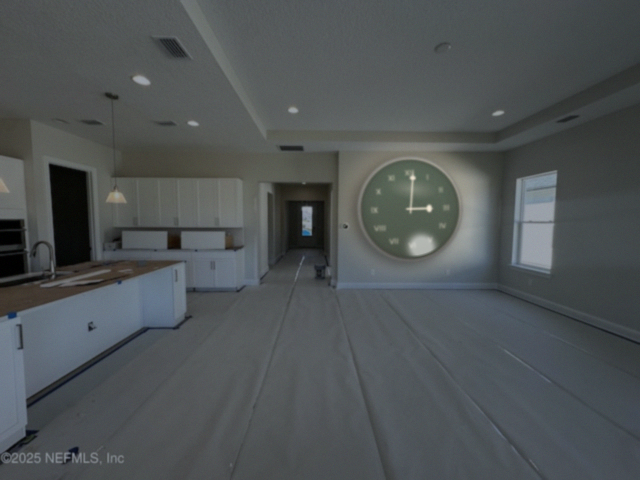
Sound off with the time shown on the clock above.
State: 3:01
